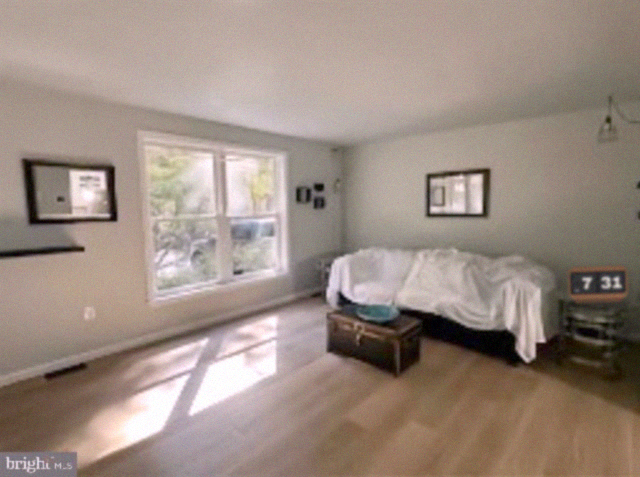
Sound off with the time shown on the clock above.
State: 7:31
